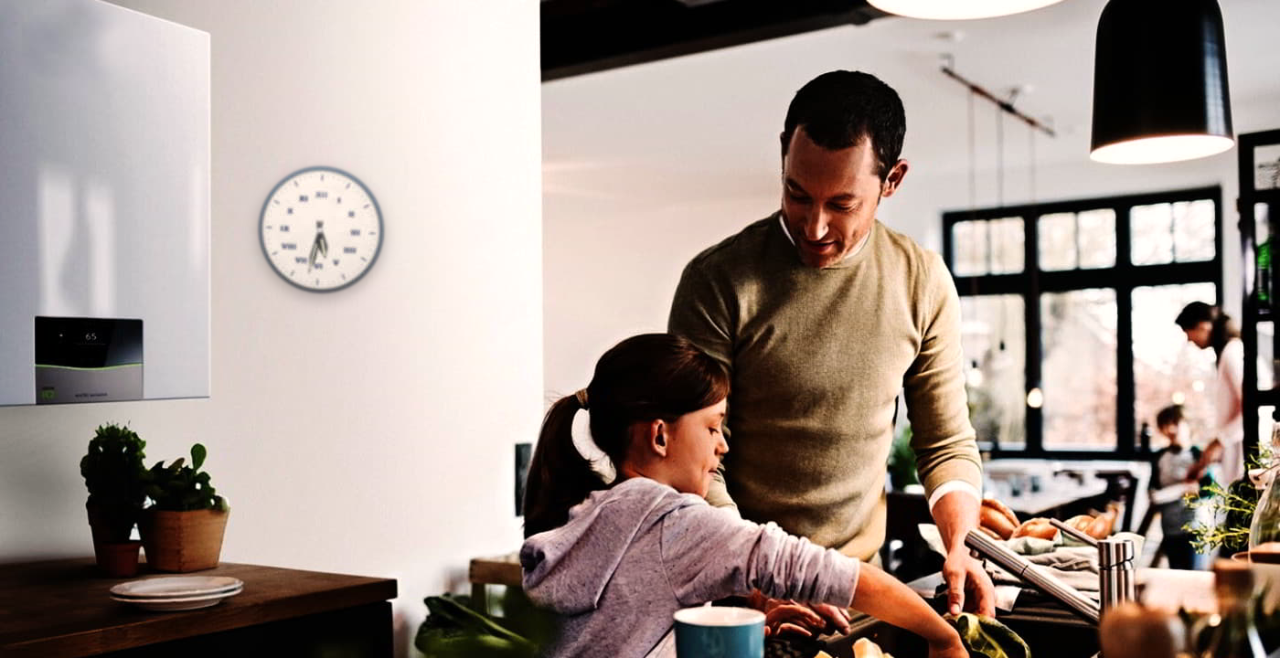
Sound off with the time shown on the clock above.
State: 5:32
